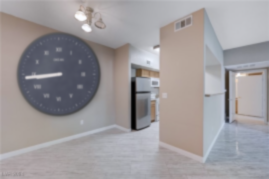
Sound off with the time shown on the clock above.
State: 8:44
